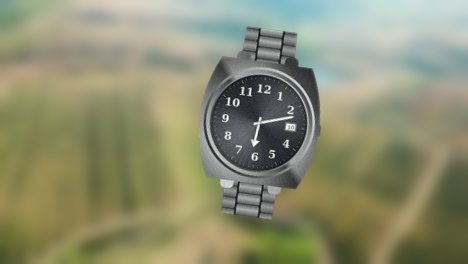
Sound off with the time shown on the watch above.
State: 6:12
